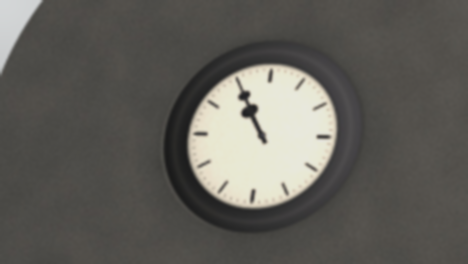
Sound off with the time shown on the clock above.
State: 10:55
